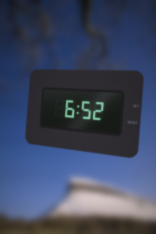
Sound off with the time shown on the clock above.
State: 6:52
